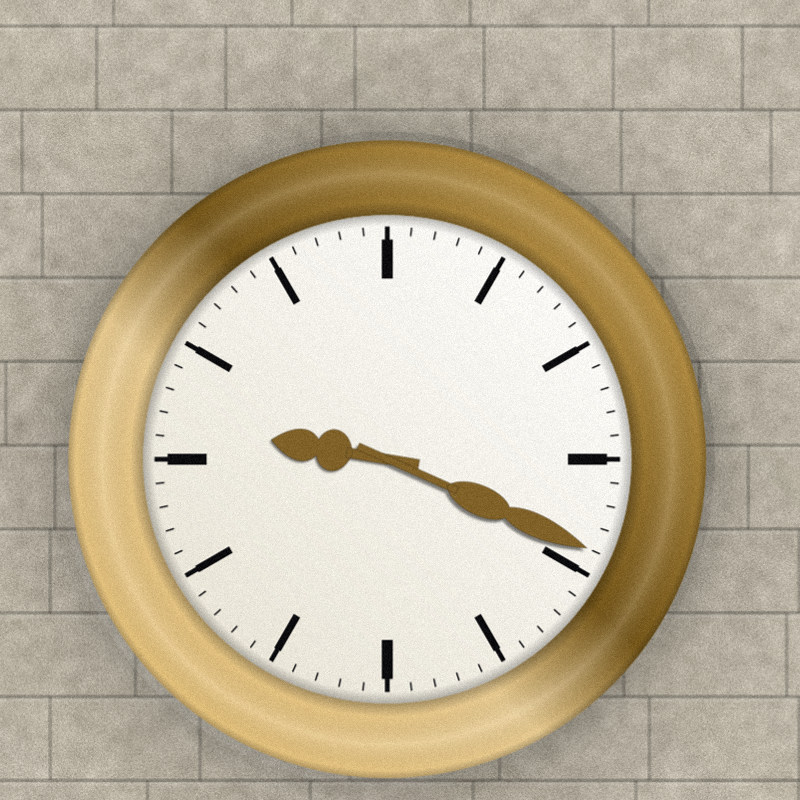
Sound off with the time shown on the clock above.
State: 9:19
